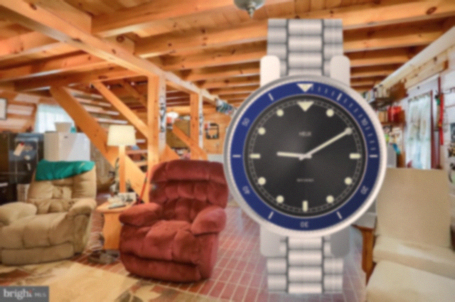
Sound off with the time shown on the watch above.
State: 9:10
